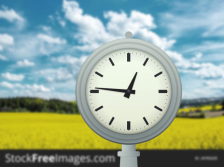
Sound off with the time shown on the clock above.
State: 12:46
